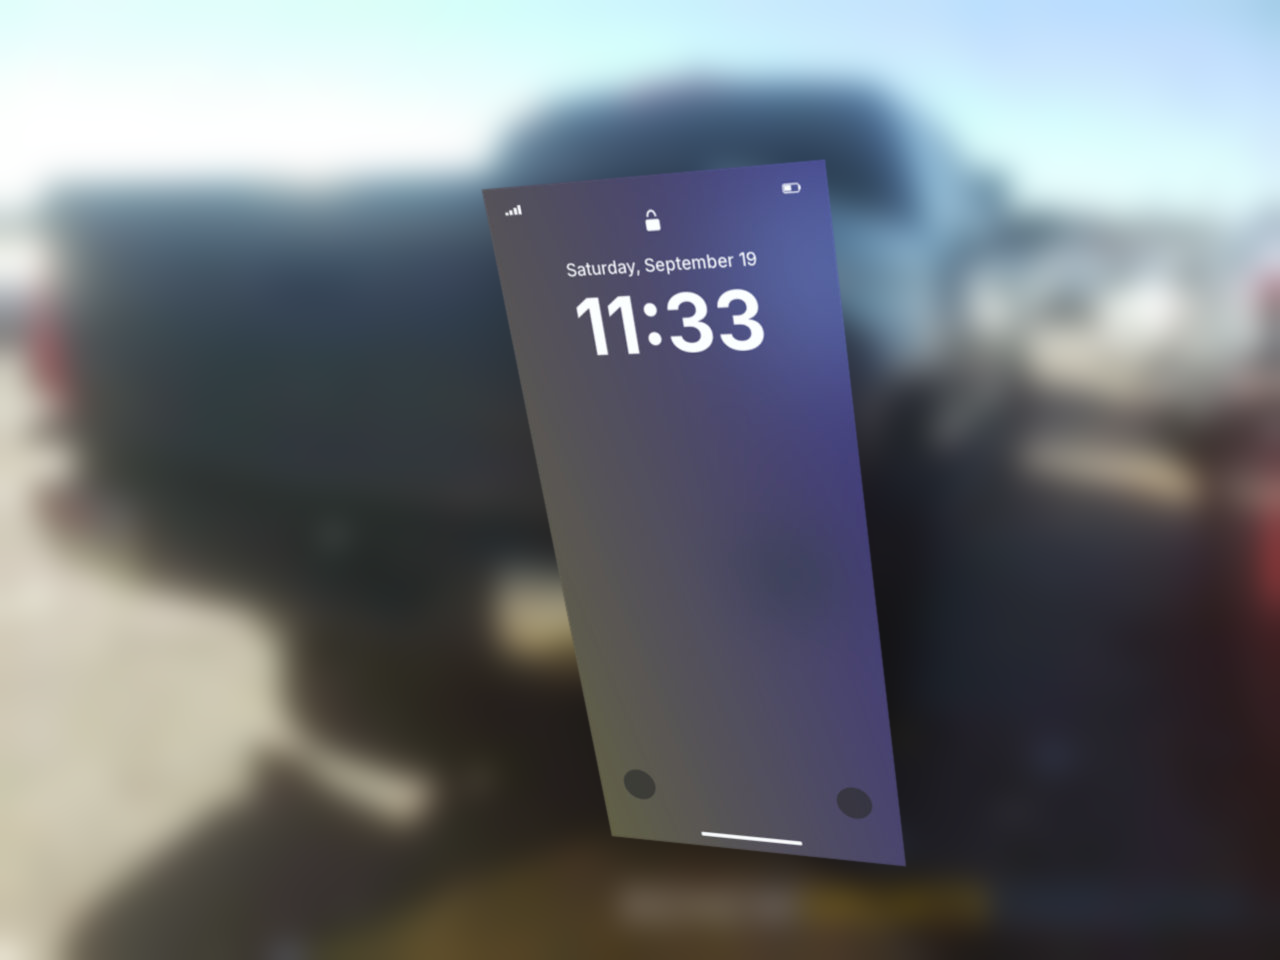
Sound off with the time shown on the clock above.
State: 11:33
